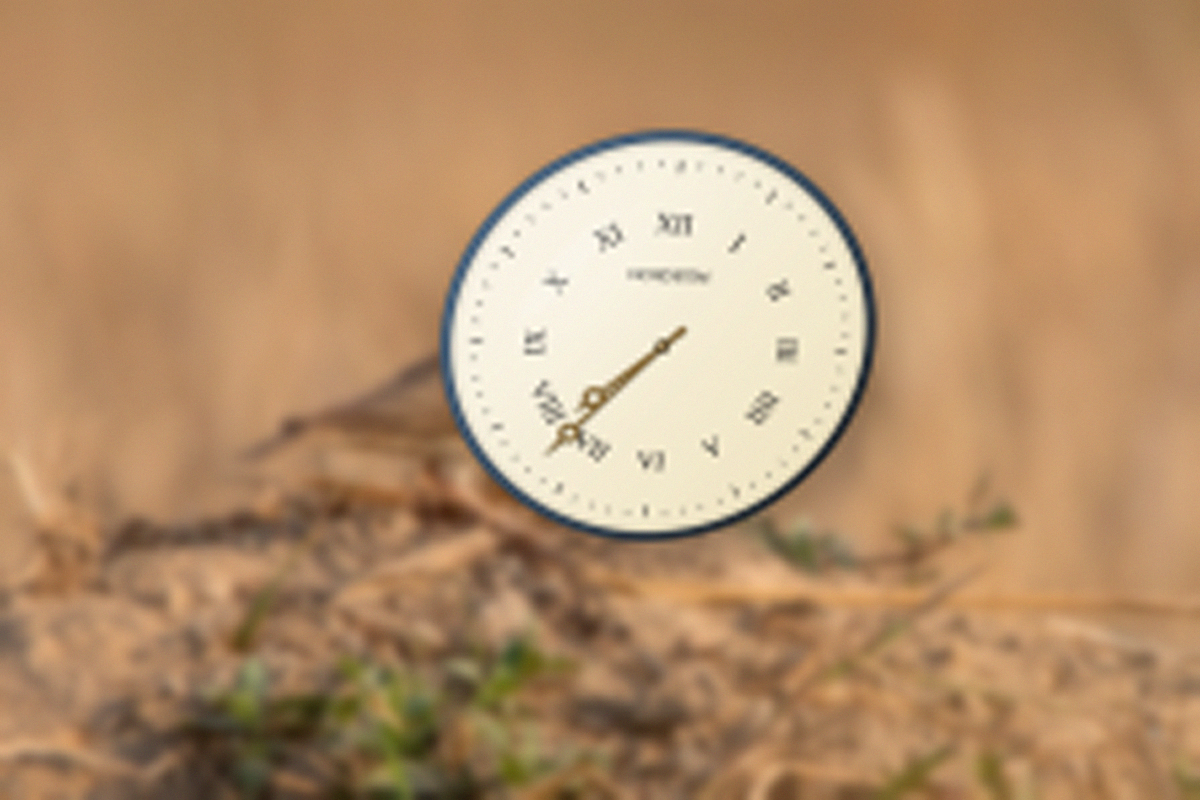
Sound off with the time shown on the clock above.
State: 7:37
